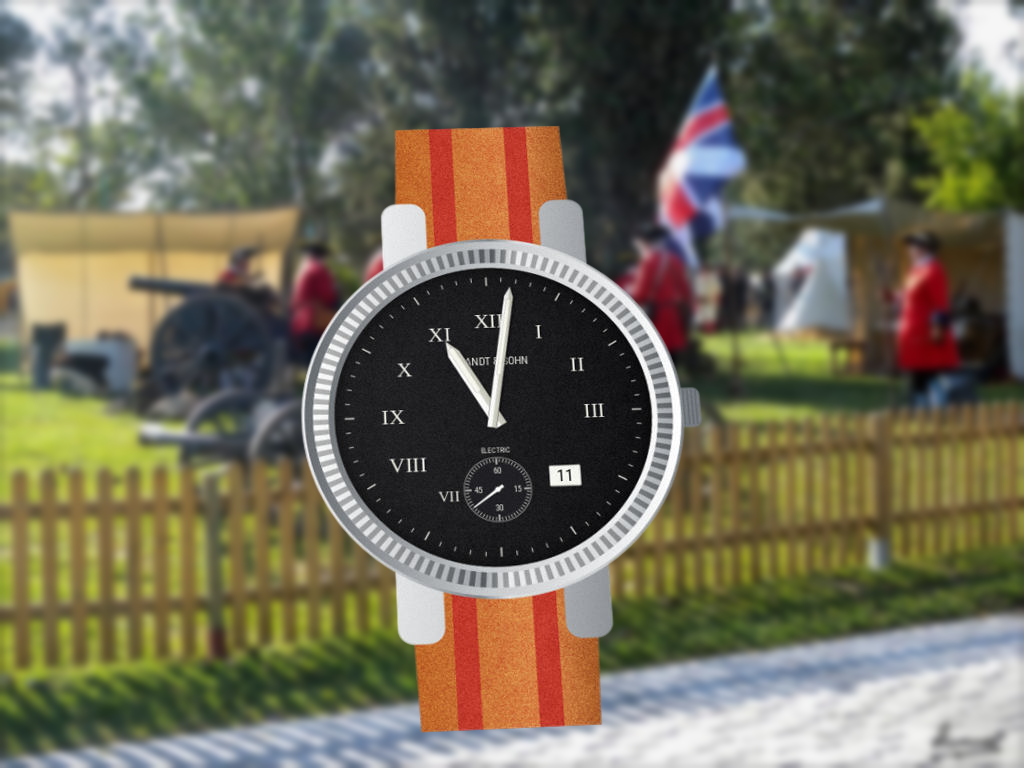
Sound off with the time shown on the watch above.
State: 11:01:39
